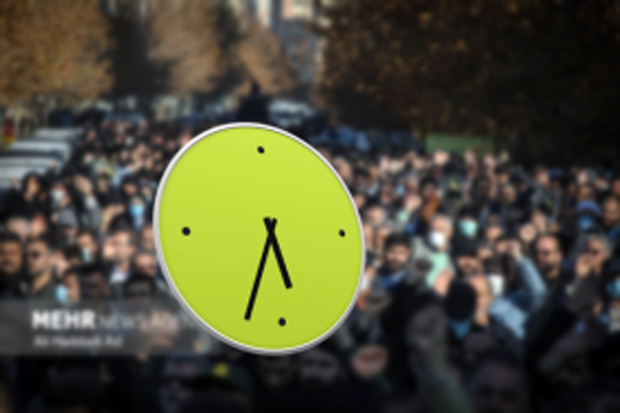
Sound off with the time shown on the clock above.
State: 5:34
